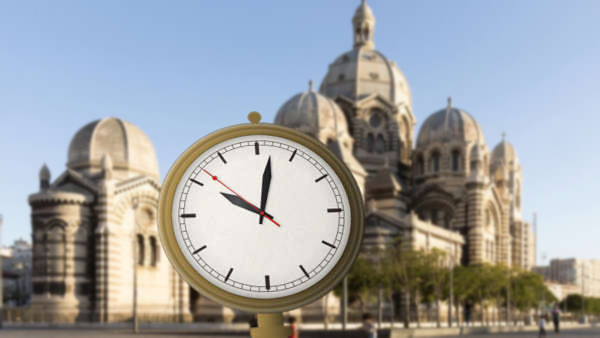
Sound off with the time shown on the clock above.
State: 10:01:52
